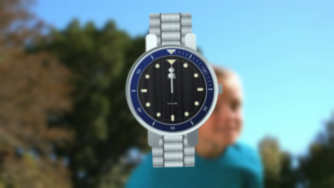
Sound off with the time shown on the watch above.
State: 12:00
